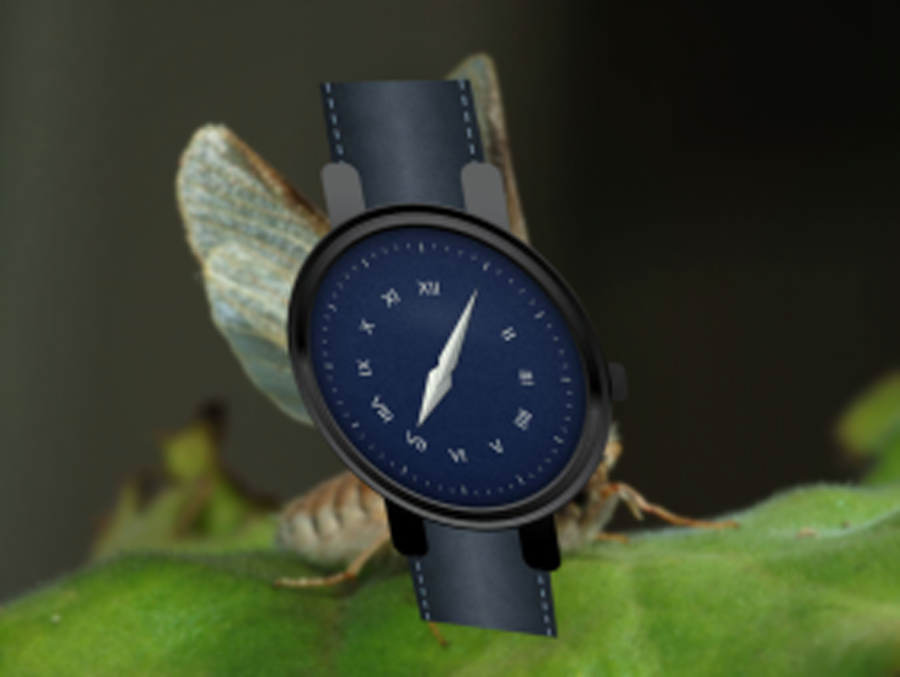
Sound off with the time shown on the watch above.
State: 7:05
